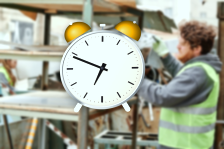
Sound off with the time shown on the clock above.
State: 6:49
